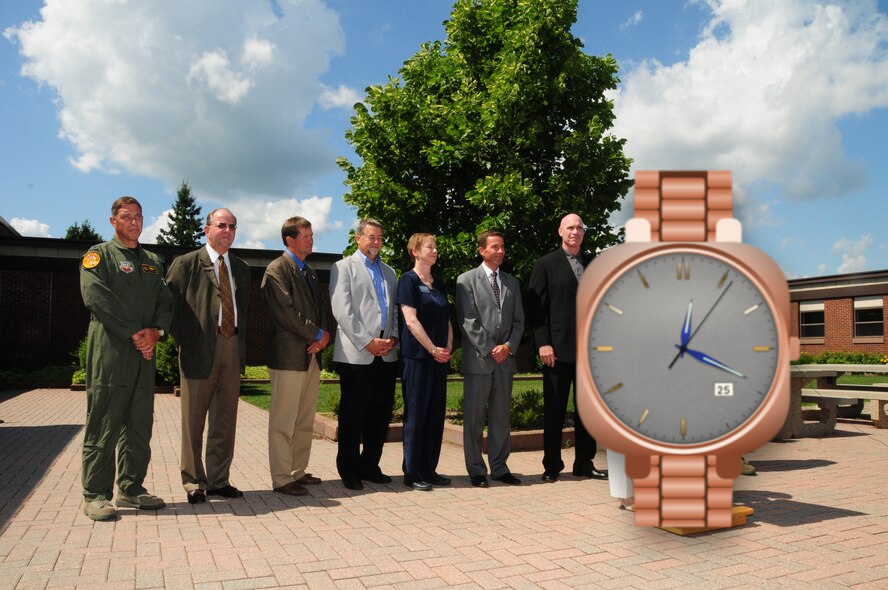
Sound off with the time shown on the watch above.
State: 12:19:06
